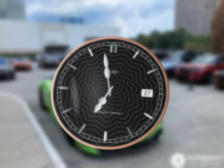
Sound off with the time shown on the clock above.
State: 6:58
